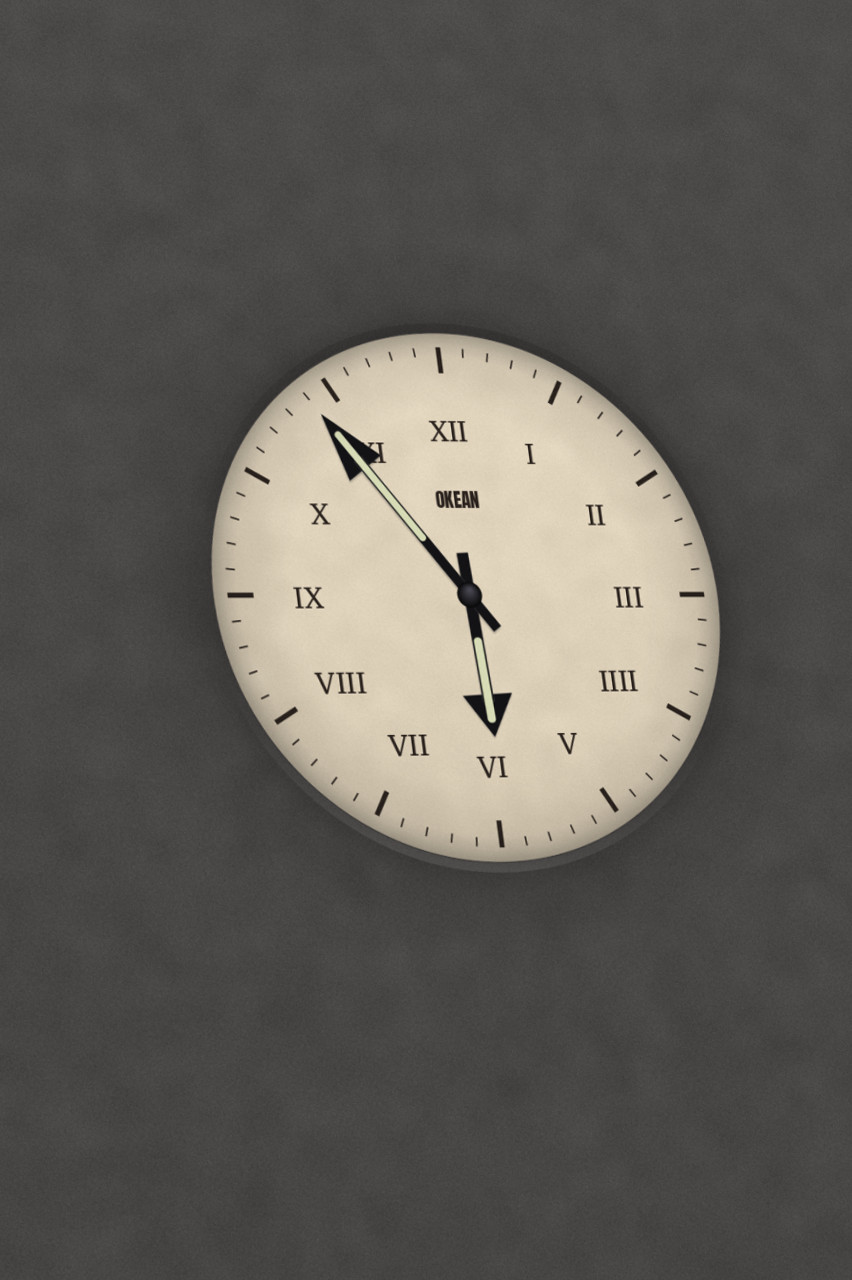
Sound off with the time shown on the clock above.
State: 5:54
